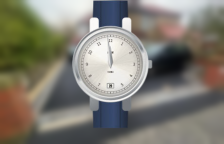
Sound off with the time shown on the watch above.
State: 11:59
